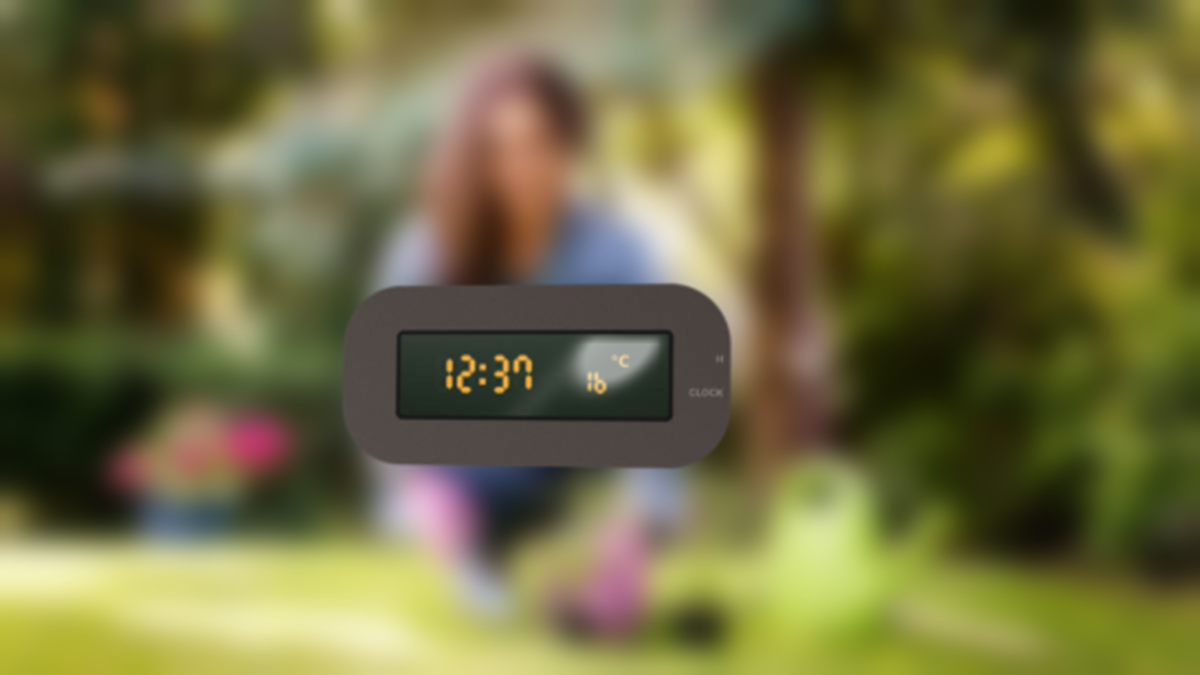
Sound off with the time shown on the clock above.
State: 12:37
